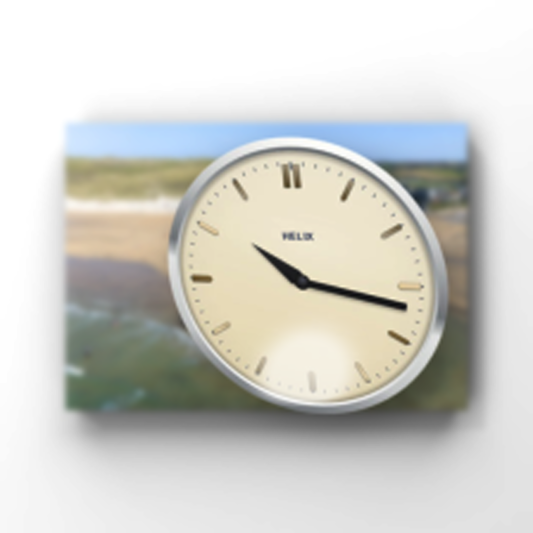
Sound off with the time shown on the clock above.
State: 10:17
